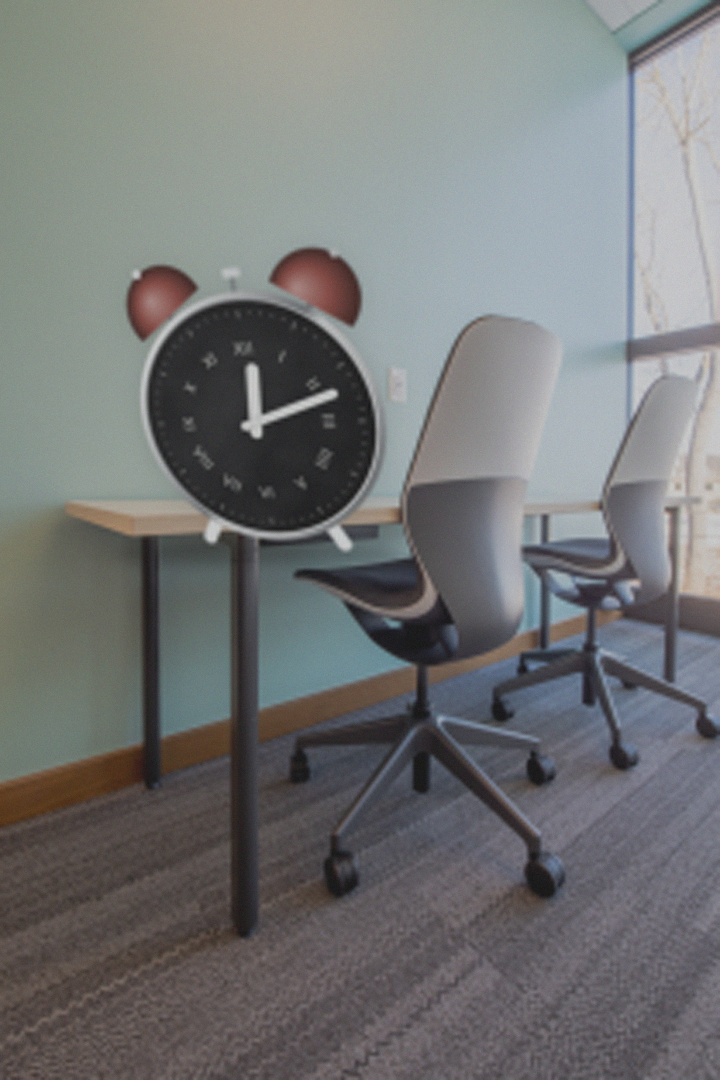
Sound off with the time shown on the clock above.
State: 12:12
